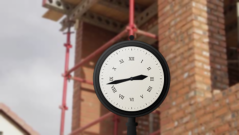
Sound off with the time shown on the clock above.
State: 2:43
